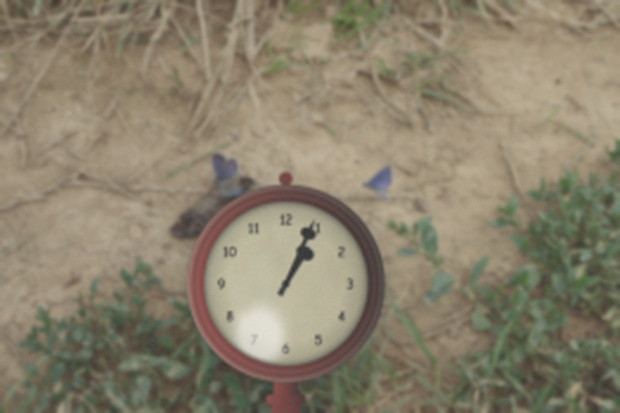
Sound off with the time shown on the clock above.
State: 1:04
